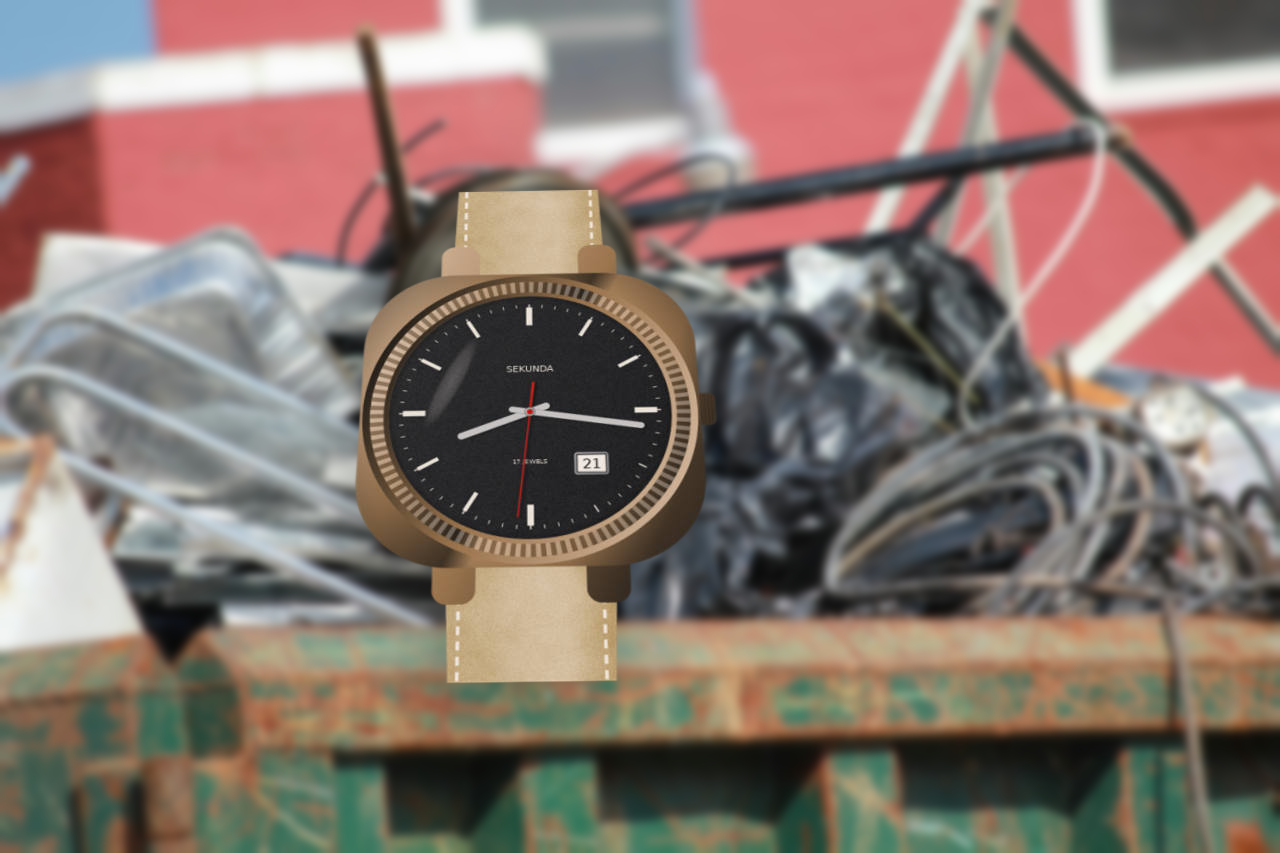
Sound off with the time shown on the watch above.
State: 8:16:31
